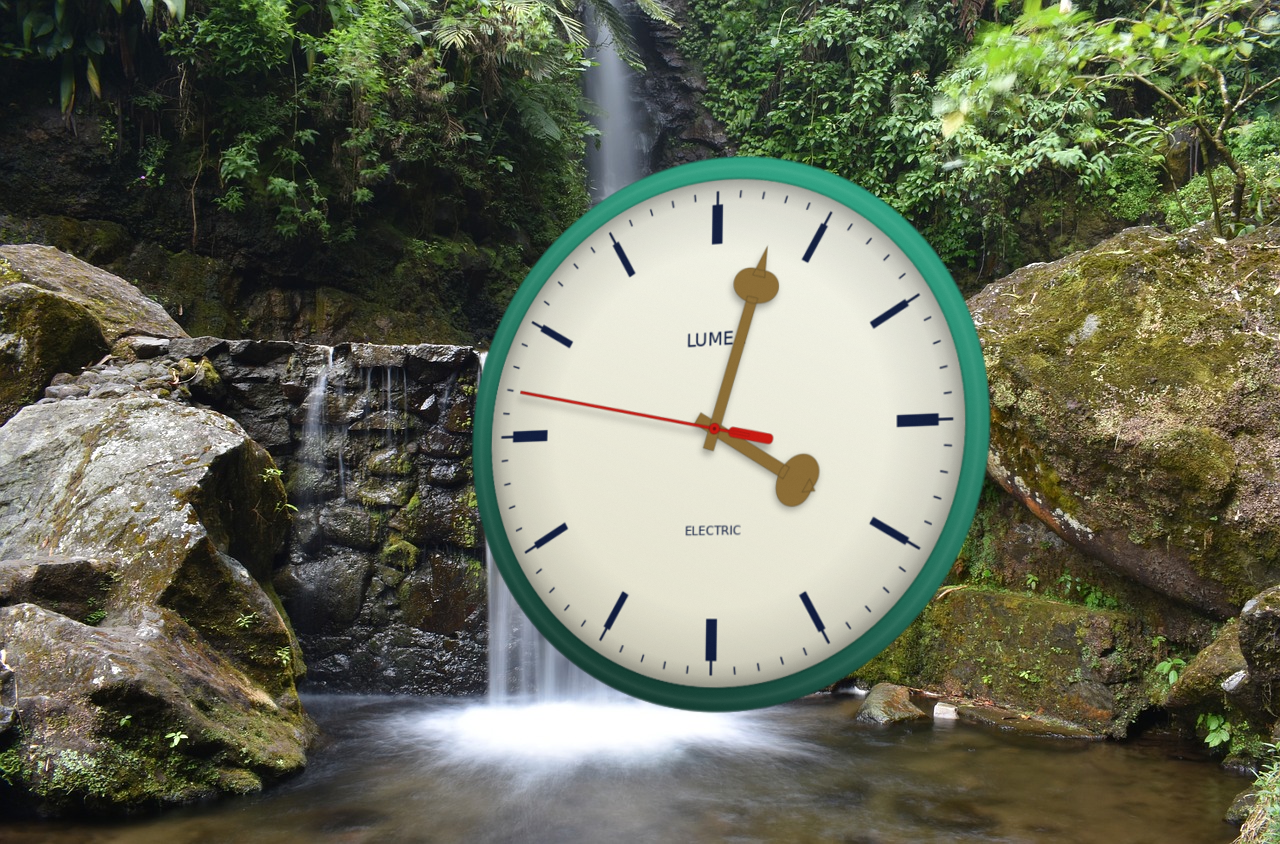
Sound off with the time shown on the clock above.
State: 4:02:47
